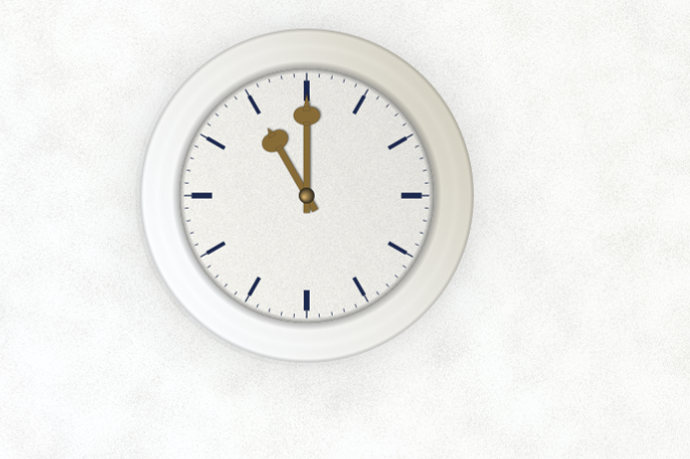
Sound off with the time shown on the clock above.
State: 11:00
